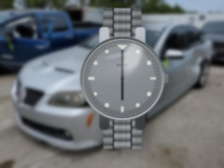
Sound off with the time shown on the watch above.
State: 6:00
